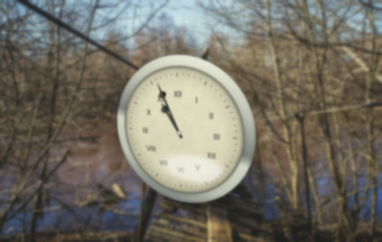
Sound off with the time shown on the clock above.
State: 10:56
